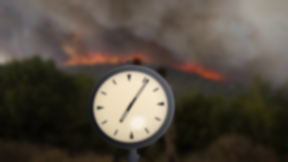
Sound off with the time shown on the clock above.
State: 7:06
